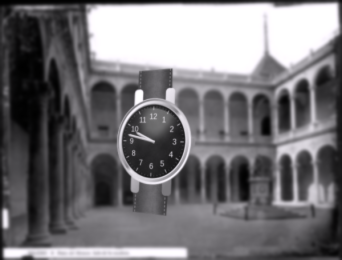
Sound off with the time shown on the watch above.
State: 9:47
